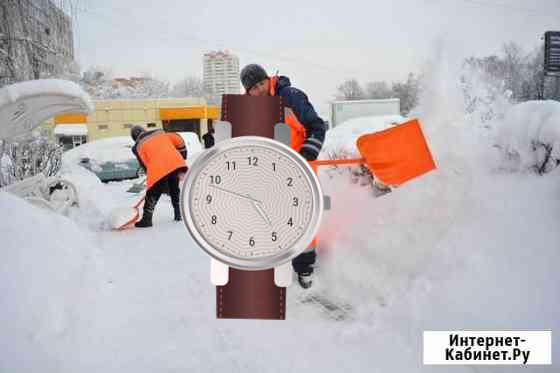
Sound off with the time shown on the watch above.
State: 4:48
